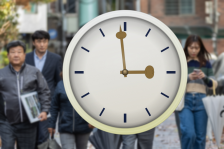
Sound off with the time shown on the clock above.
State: 2:59
